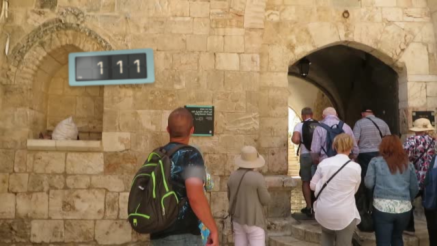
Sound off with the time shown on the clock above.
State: 1:11
